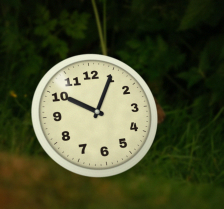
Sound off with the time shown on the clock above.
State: 10:05
